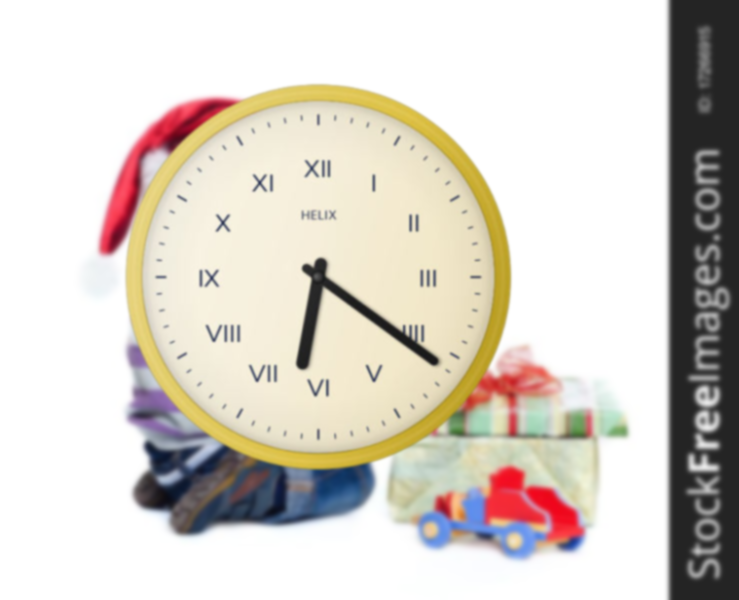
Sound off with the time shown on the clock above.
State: 6:21
